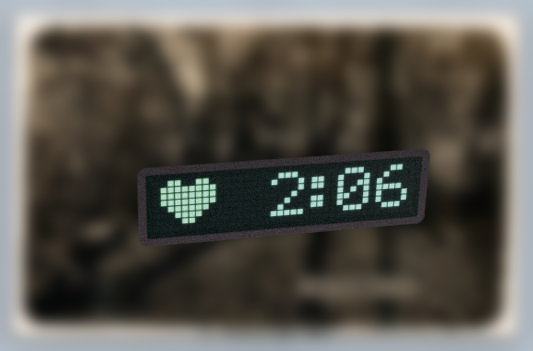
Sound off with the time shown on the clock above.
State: 2:06
